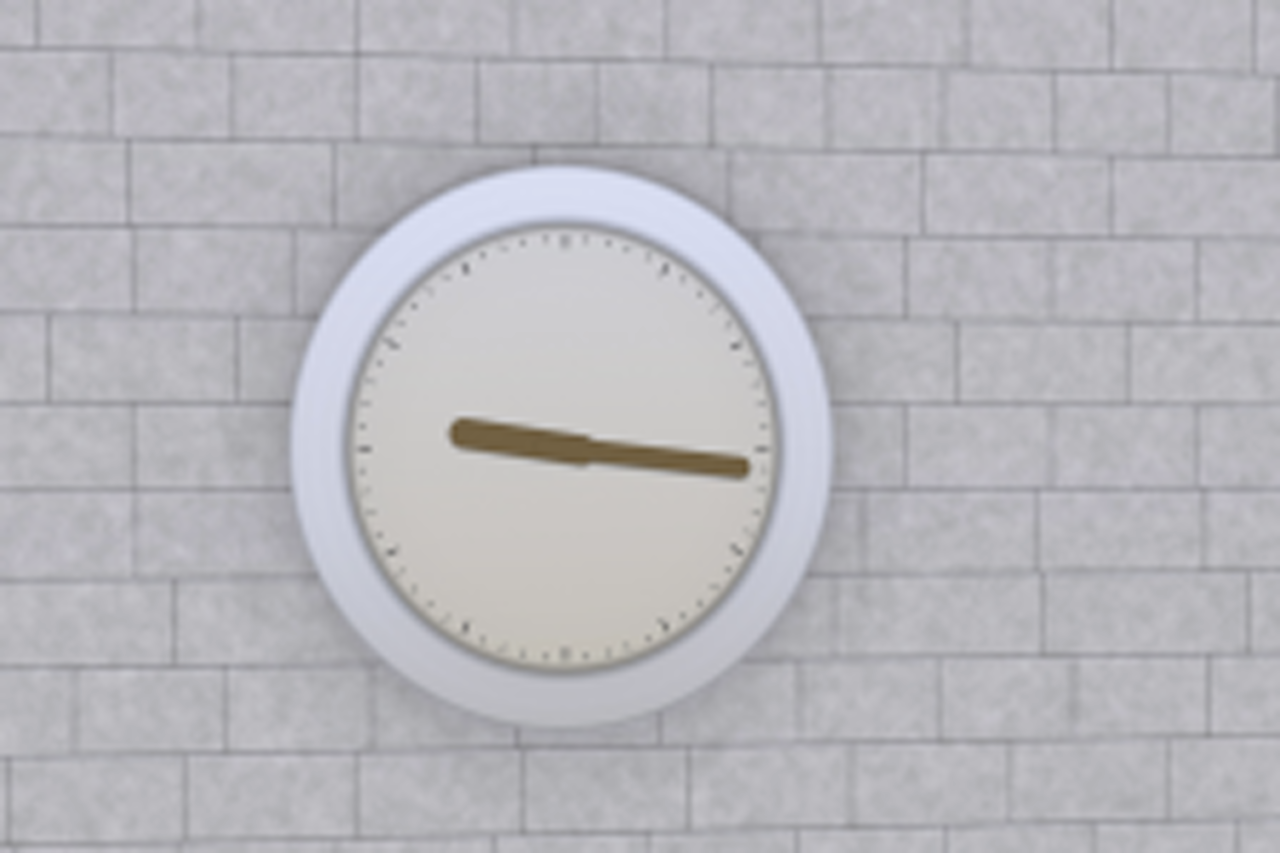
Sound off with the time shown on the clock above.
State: 9:16
